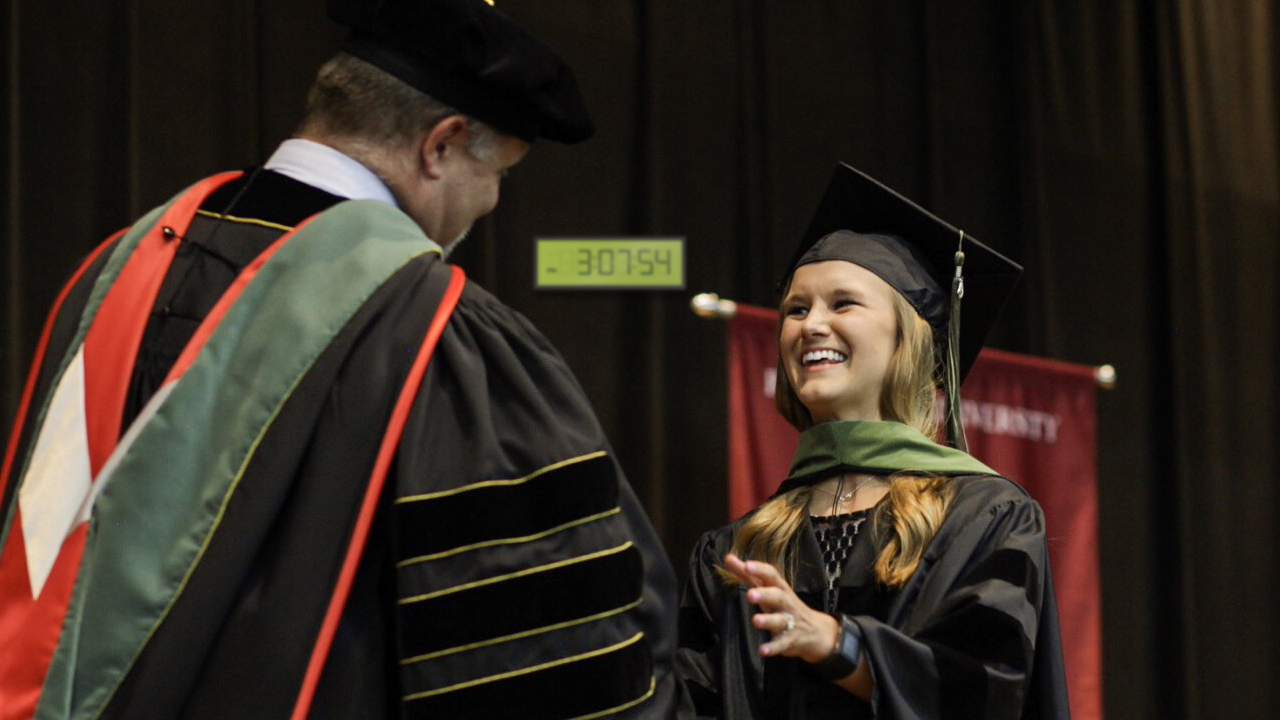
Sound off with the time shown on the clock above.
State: 3:07:54
